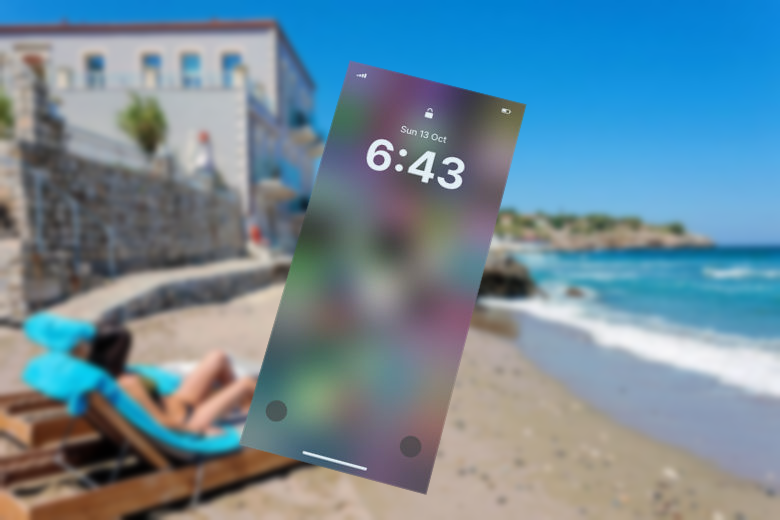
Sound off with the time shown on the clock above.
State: 6:43
